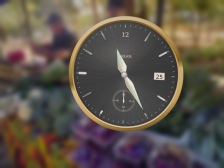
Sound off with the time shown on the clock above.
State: 11:25
